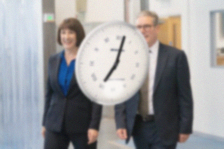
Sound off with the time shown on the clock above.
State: 7:02
